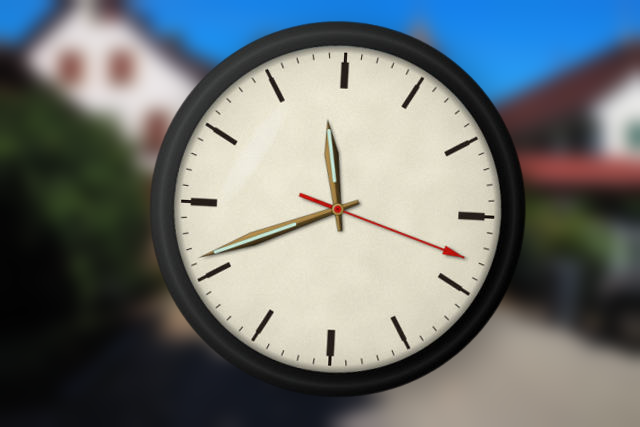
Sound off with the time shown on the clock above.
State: 11:41:18
